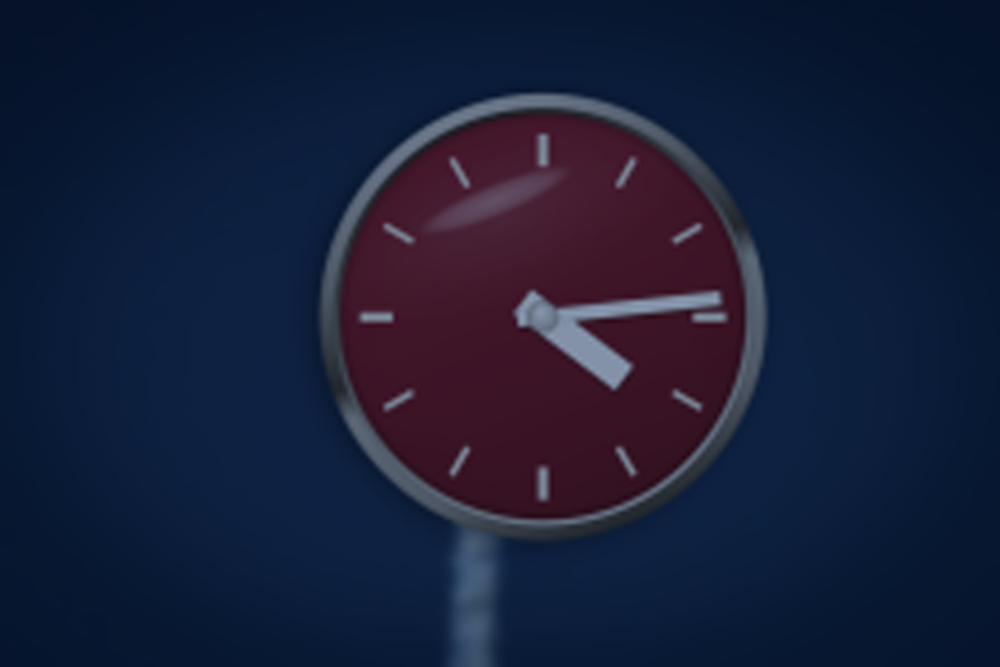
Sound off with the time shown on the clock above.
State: 4:14
